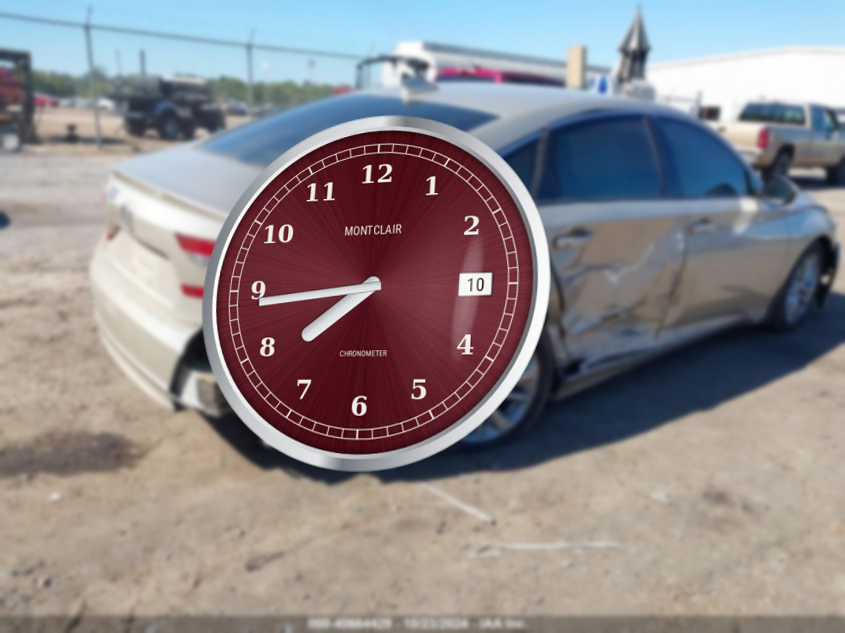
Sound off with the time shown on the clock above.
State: 7:44
